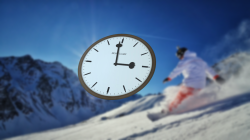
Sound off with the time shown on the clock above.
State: 2:59
